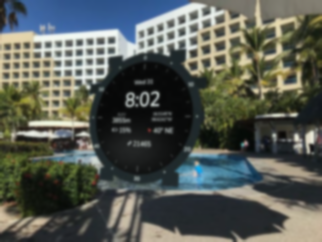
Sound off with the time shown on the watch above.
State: 8:02
